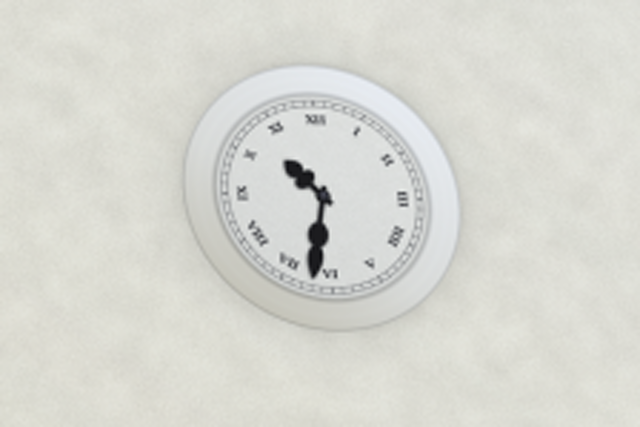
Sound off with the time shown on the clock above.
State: 10:32
